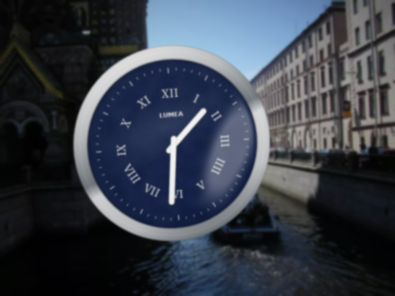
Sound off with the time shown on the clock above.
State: 1:31
